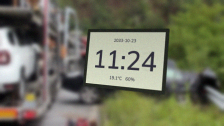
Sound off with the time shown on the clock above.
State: 11:24
